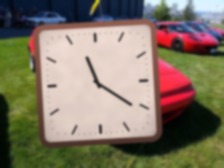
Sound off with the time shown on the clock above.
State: 11:21
